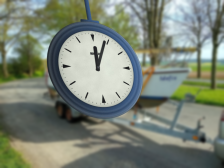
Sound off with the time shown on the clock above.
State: 12:04
